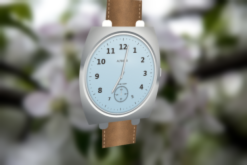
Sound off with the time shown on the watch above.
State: 7:02
